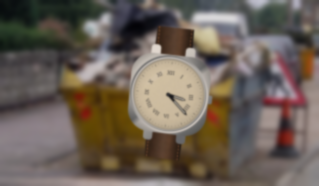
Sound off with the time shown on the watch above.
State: 3:22
